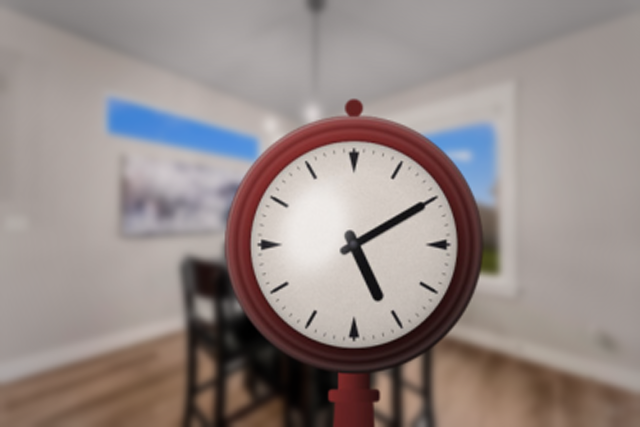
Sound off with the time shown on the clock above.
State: 5:10
